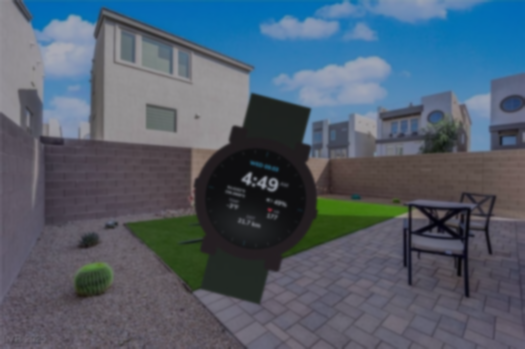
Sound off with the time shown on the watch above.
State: 4:49
